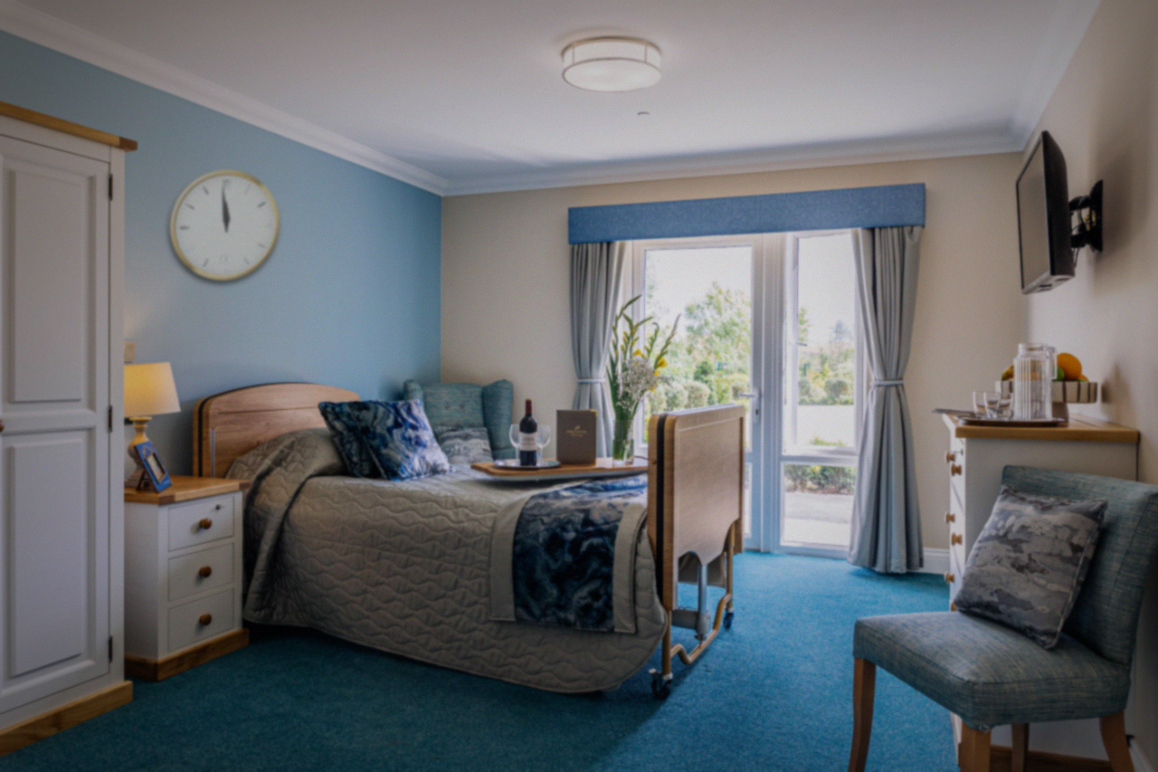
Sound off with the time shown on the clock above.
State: 11:59
